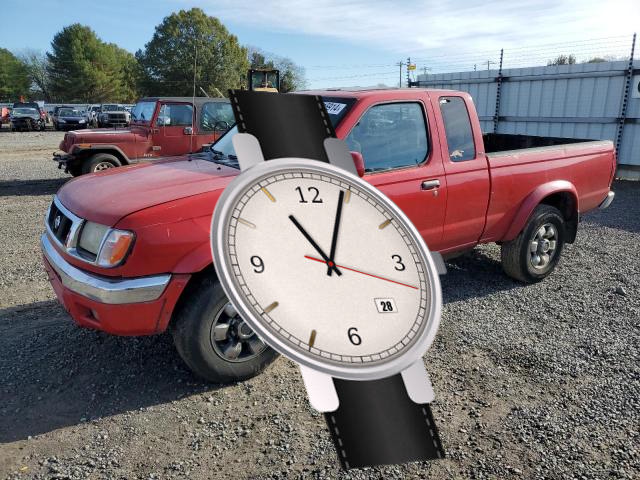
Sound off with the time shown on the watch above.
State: 11:04:18
